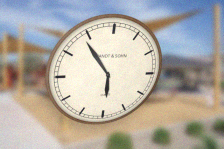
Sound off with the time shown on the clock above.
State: 5:54
